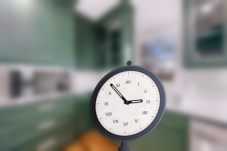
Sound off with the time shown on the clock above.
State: 2:53
